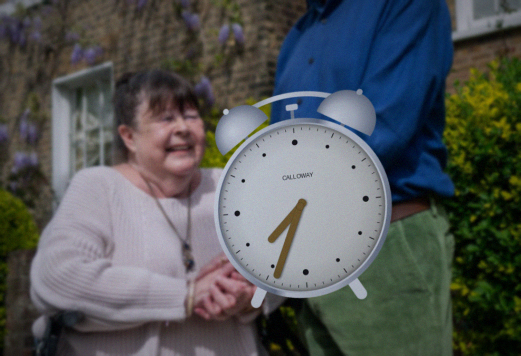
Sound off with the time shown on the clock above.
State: 7:34
